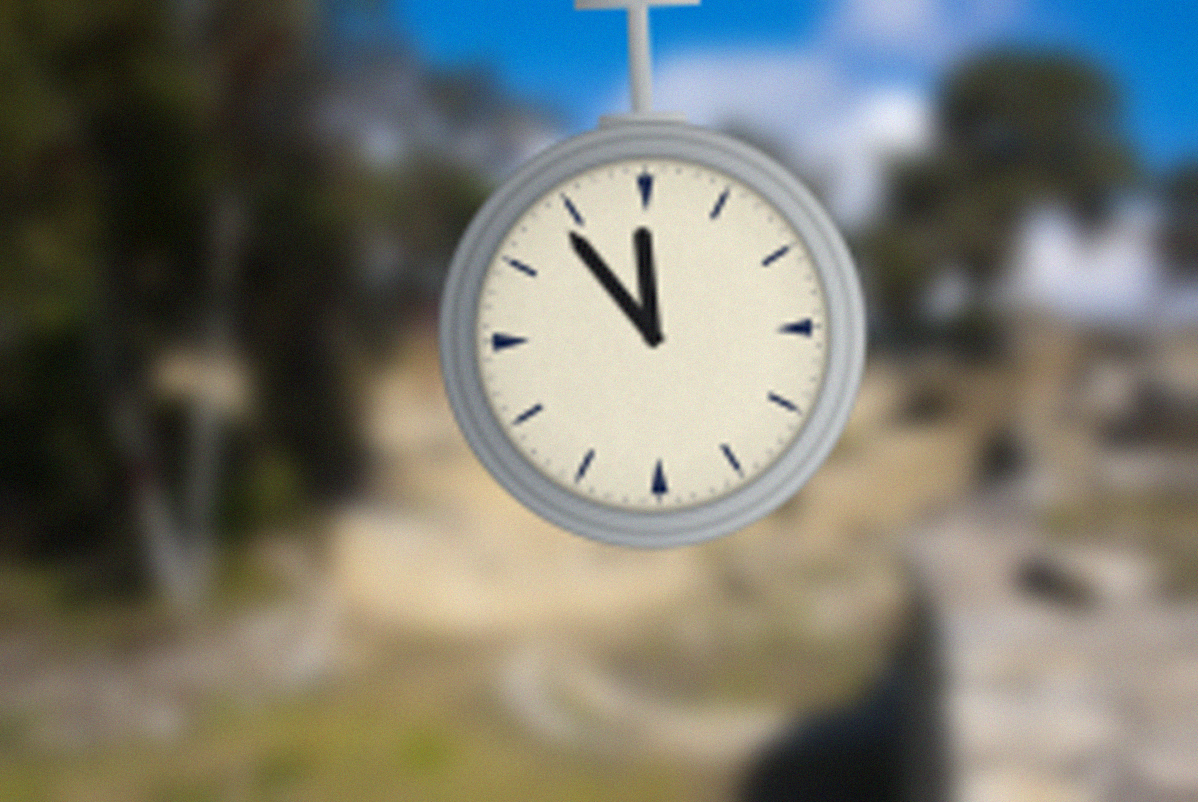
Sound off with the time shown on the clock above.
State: 11:54
